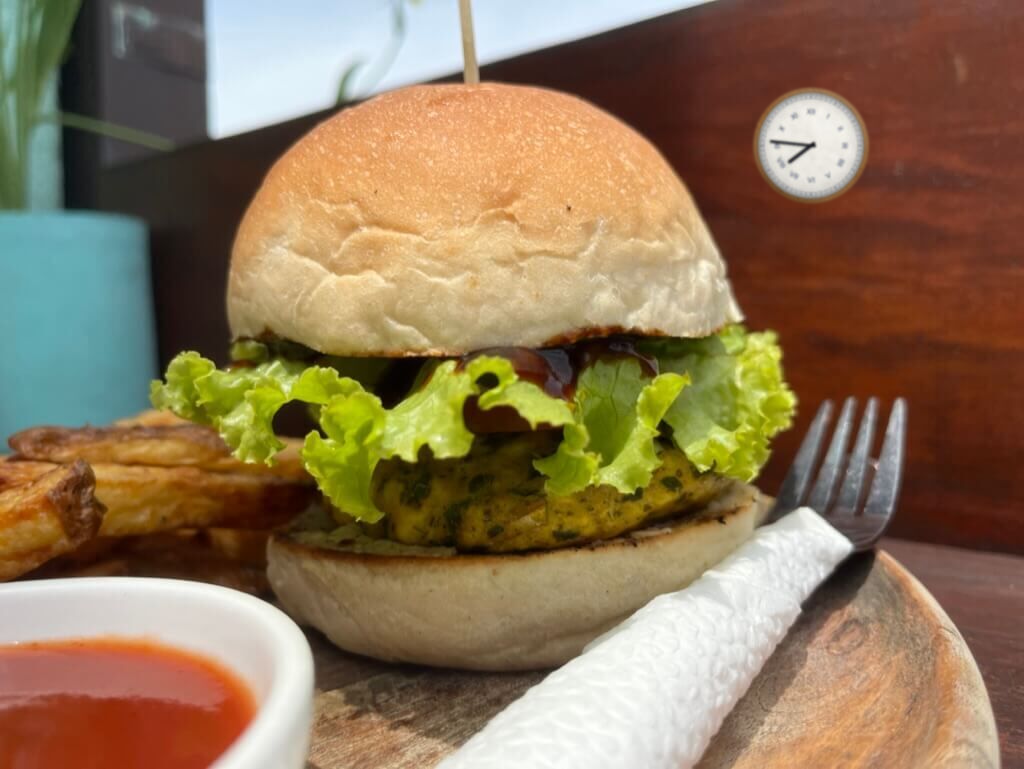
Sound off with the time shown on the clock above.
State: 7:46
